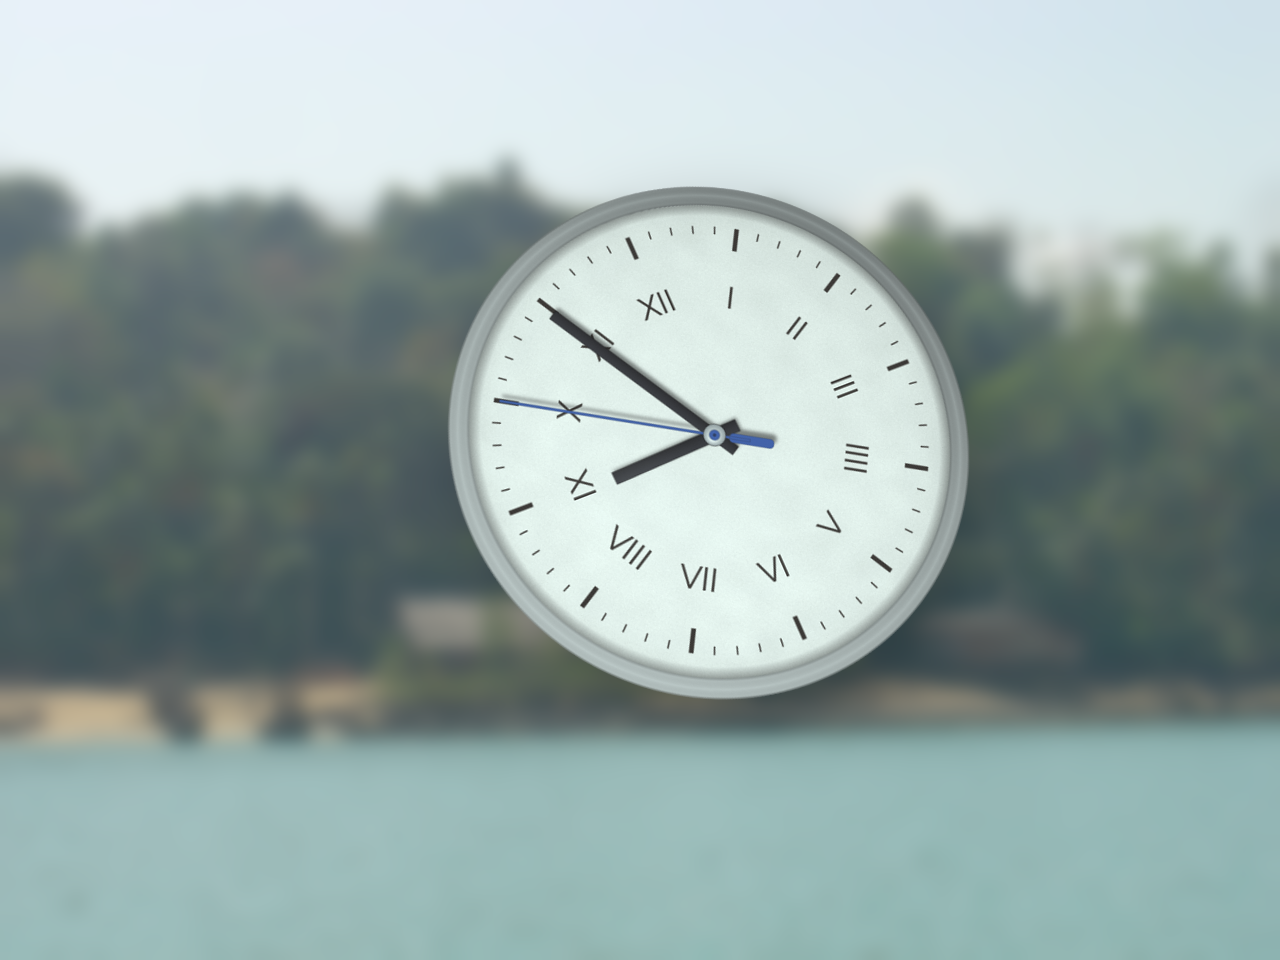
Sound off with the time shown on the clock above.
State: 8:54:50
